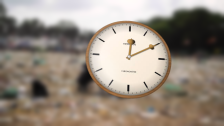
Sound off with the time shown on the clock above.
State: 12:10
